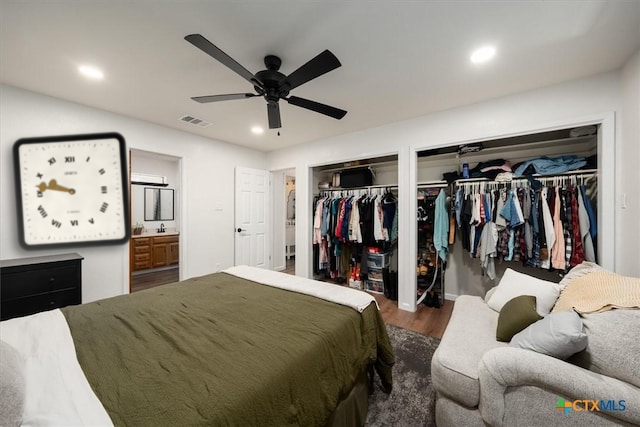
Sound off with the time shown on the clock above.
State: 9:47
